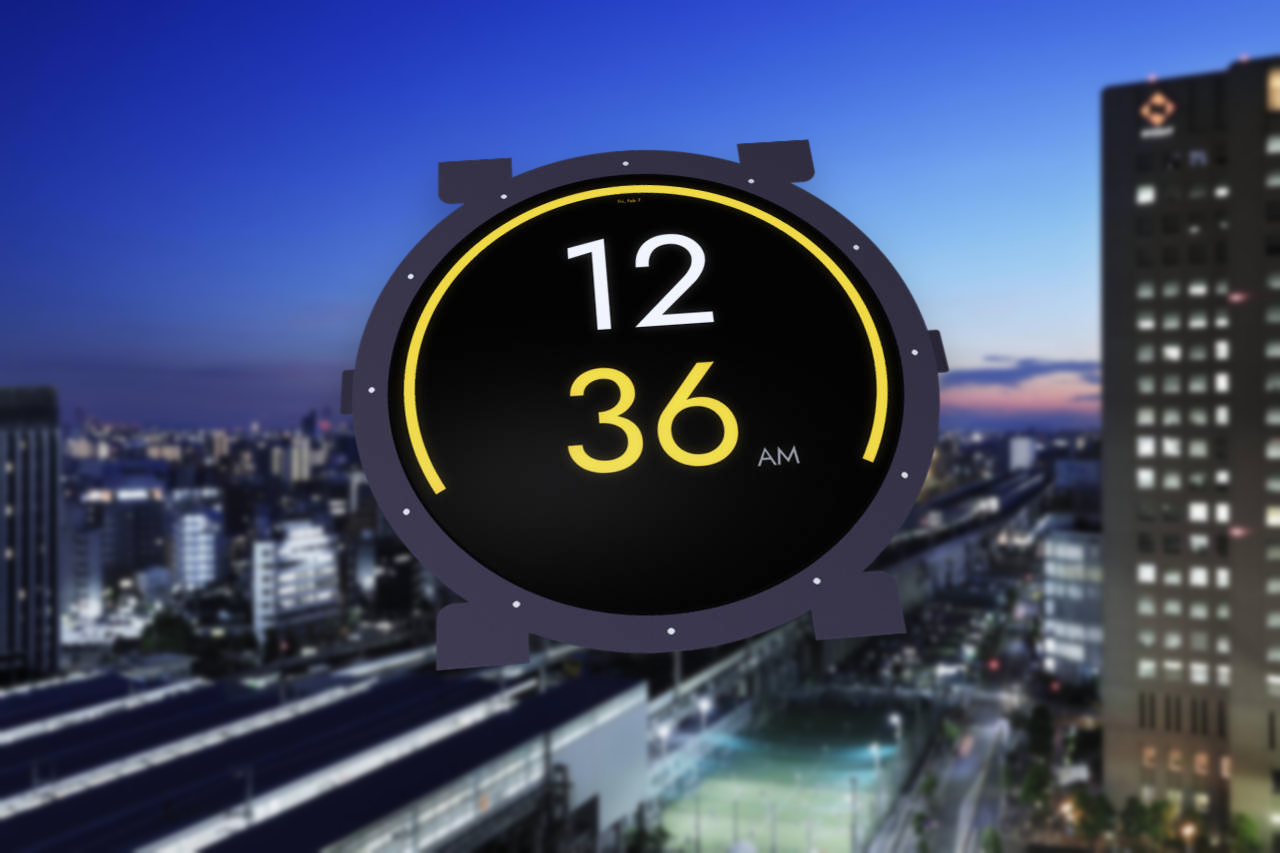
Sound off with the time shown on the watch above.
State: 12:36
